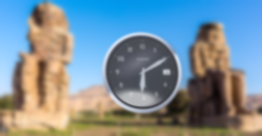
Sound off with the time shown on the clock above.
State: 6:10
